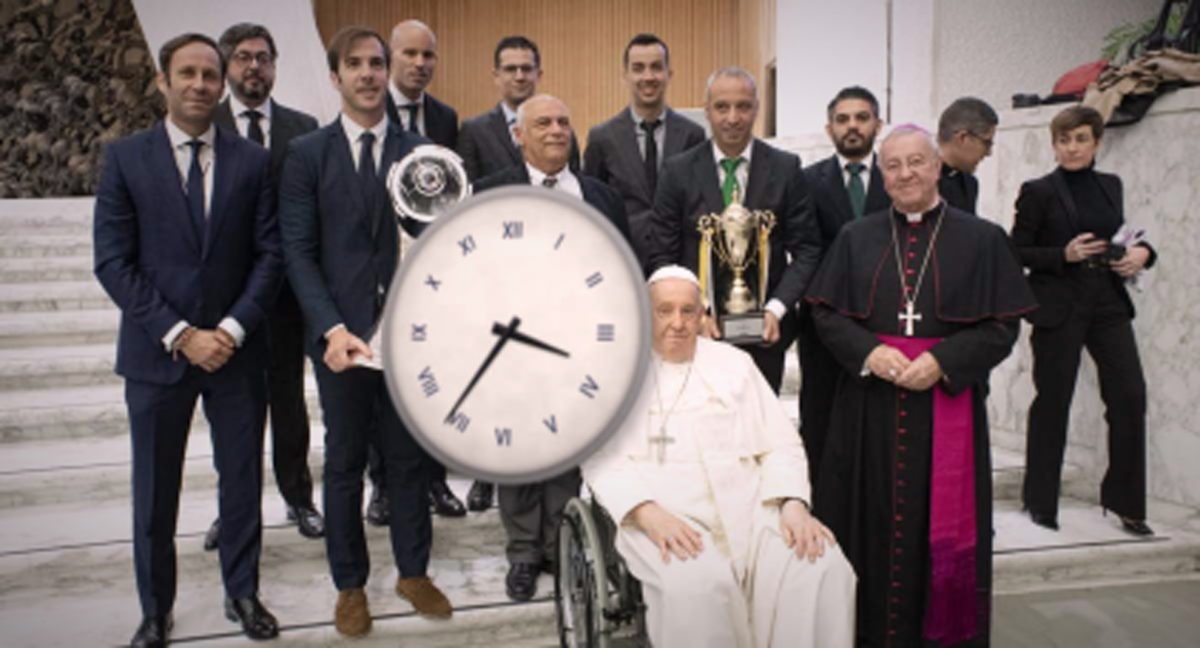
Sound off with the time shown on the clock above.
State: 3:36
